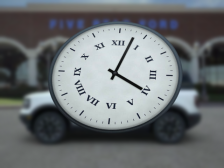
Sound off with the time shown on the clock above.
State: 4:03
